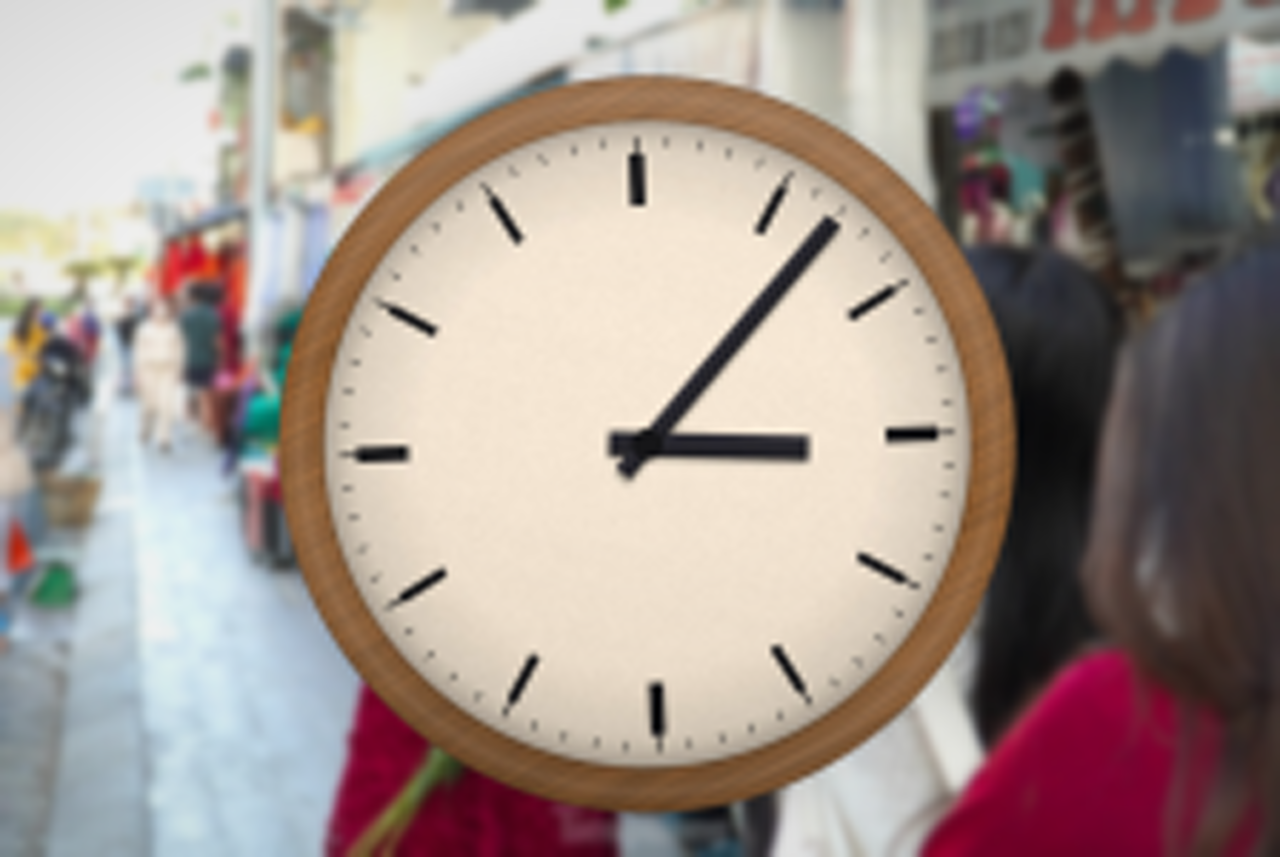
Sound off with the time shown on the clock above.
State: 3:07
